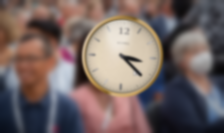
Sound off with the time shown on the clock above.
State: 3:22
